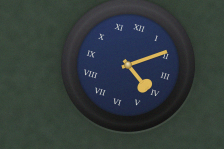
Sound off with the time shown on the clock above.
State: 4:09
